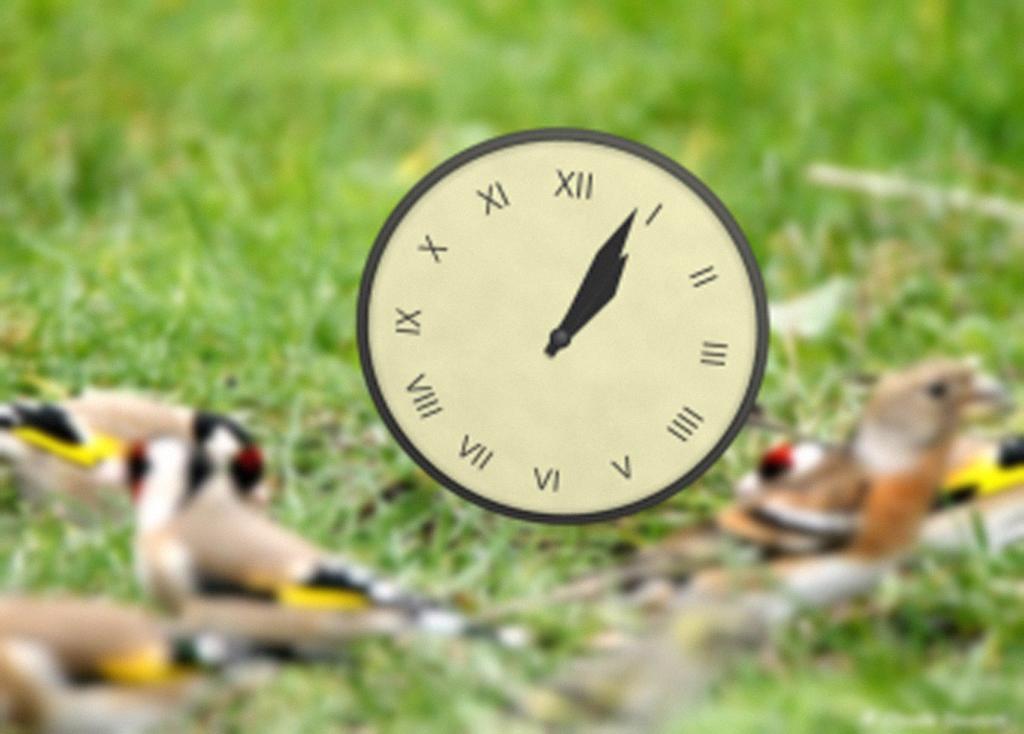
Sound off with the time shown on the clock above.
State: 1:04
